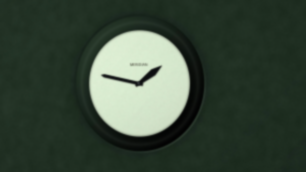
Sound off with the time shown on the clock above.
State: 1:47
